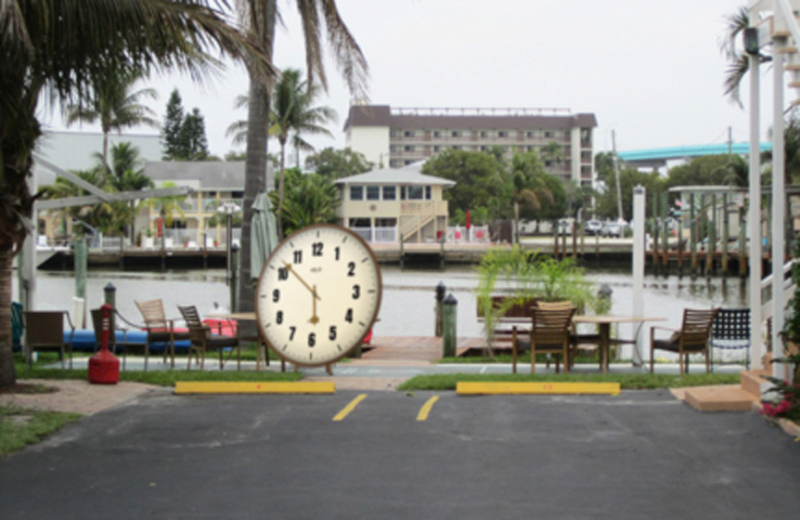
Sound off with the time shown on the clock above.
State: 5:52
